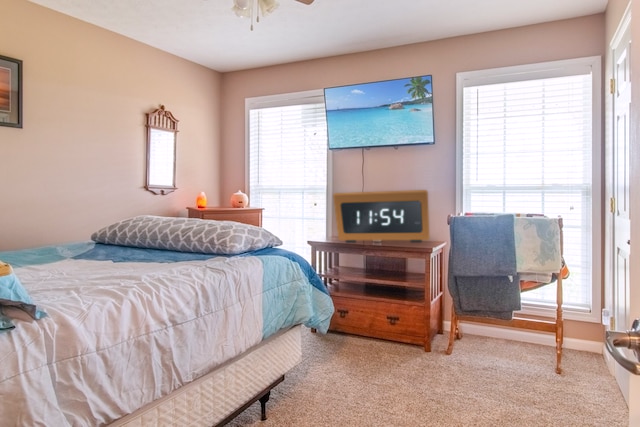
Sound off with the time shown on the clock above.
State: 11:54
